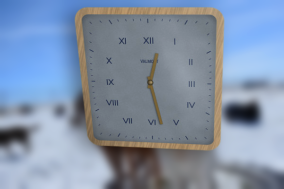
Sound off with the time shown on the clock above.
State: 12:28
